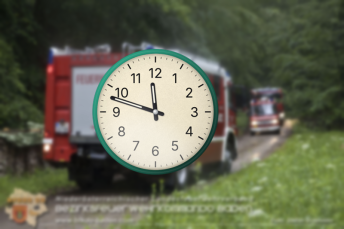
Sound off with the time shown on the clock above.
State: 11:48
